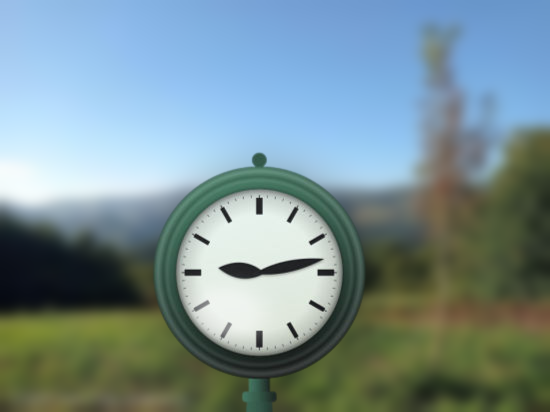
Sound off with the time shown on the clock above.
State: 9:13
